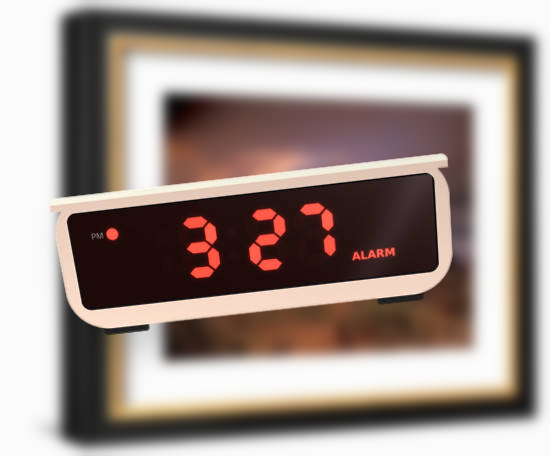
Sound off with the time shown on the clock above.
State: 3:27
